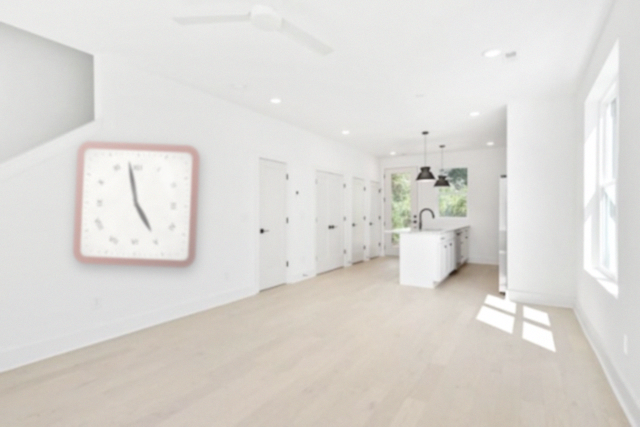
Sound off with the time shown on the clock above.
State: 4:58
